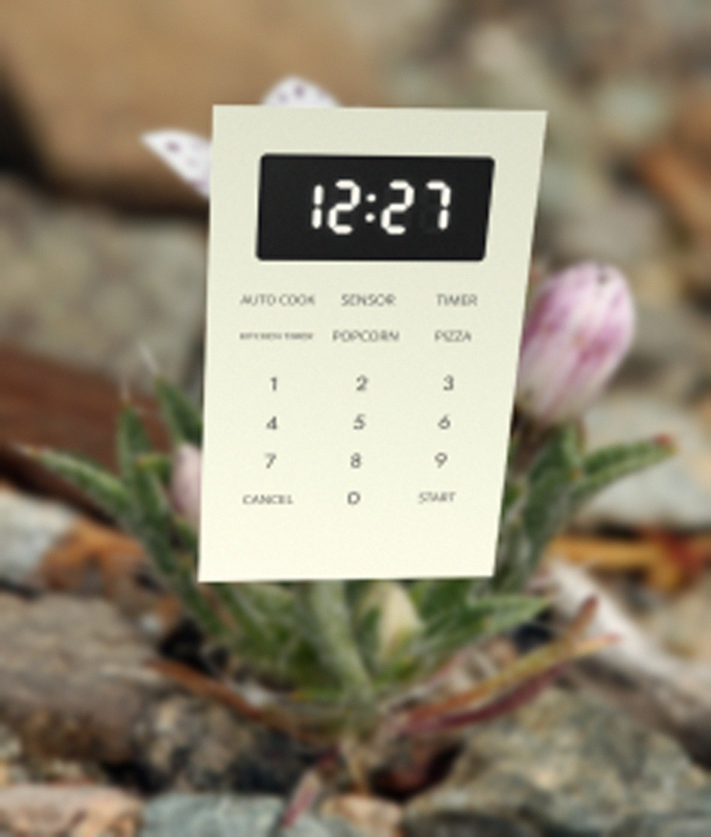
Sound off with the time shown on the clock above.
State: 12:27
